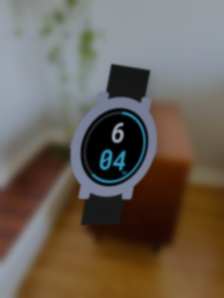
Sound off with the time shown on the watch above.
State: 6:04
